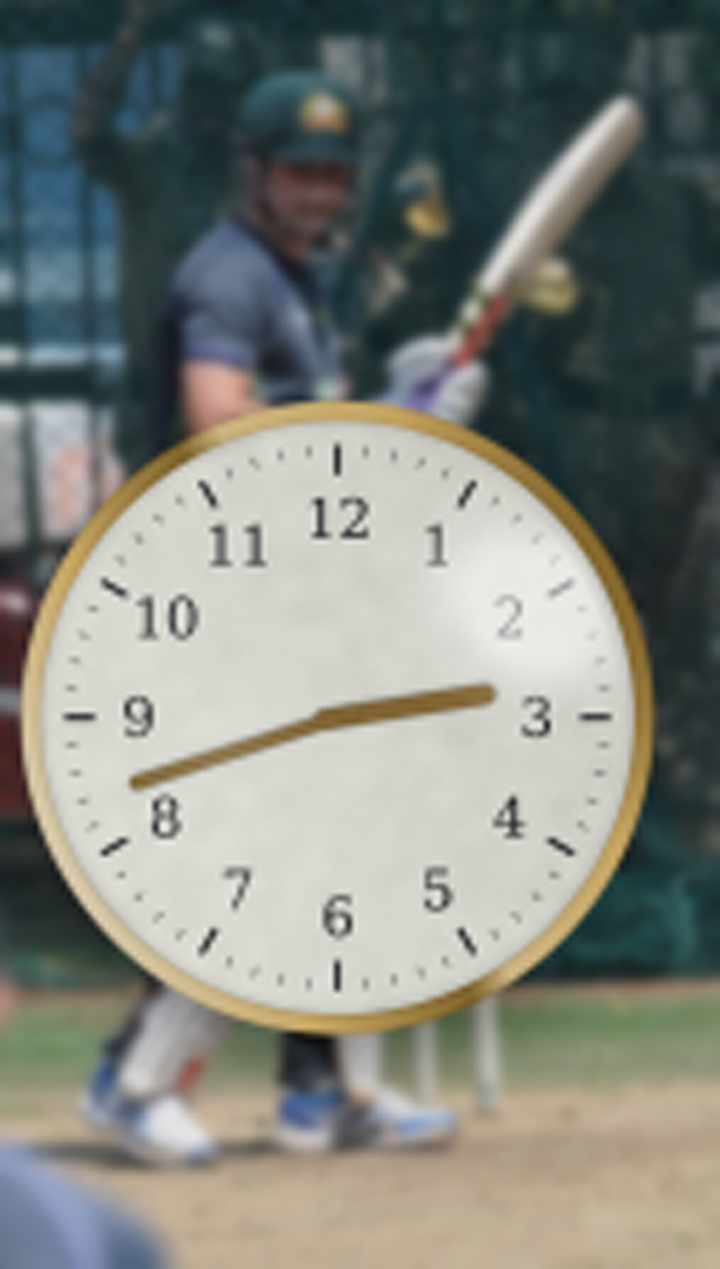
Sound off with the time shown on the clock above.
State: 2:42
